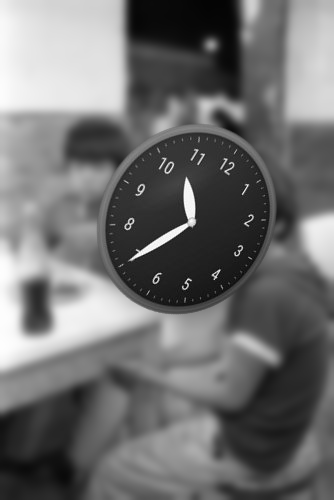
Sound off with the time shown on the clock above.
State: 10:35
